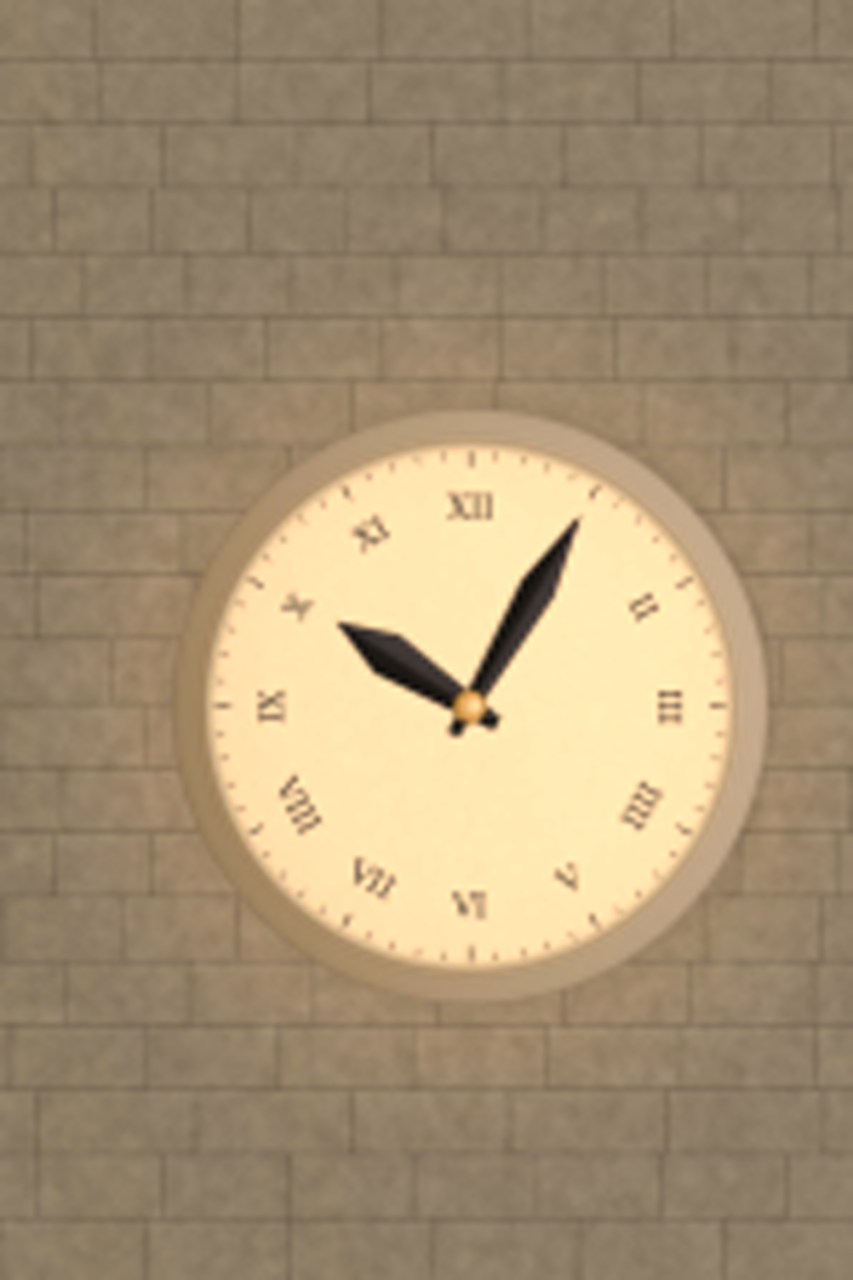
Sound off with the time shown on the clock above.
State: 10:05
